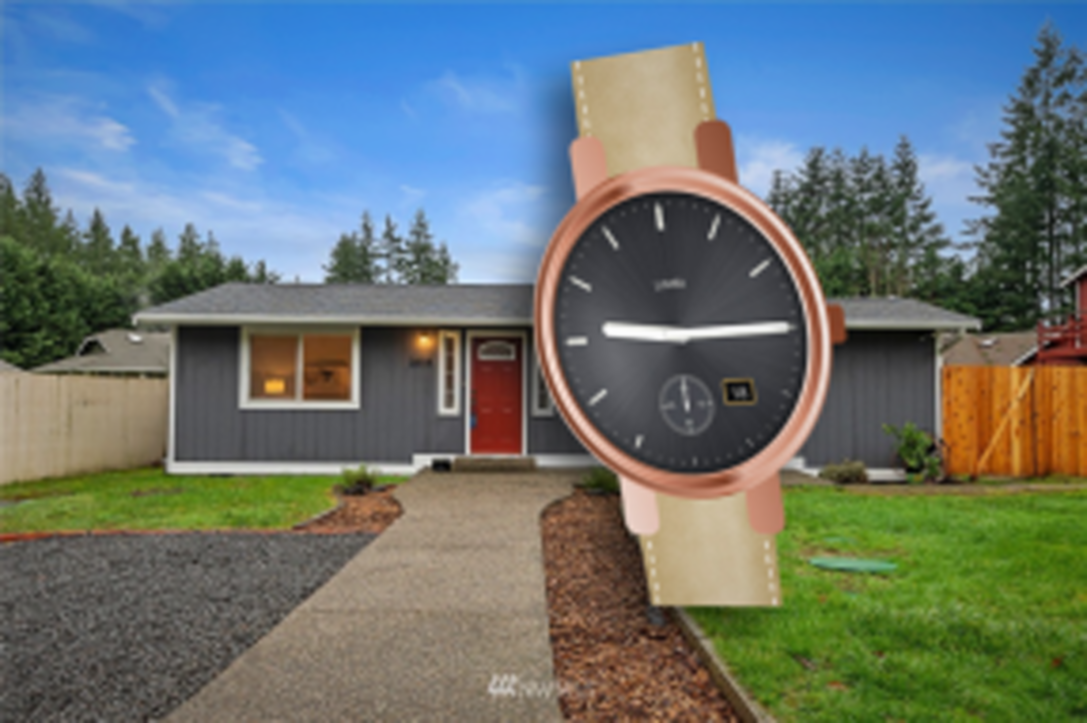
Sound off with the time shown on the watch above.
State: 9:15
